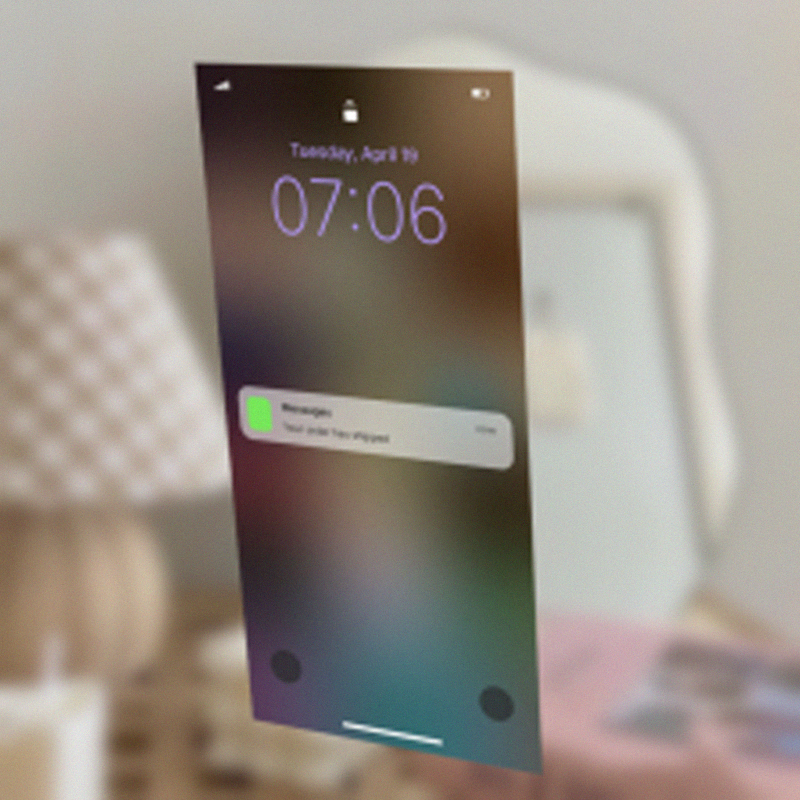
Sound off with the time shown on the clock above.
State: 7:06
